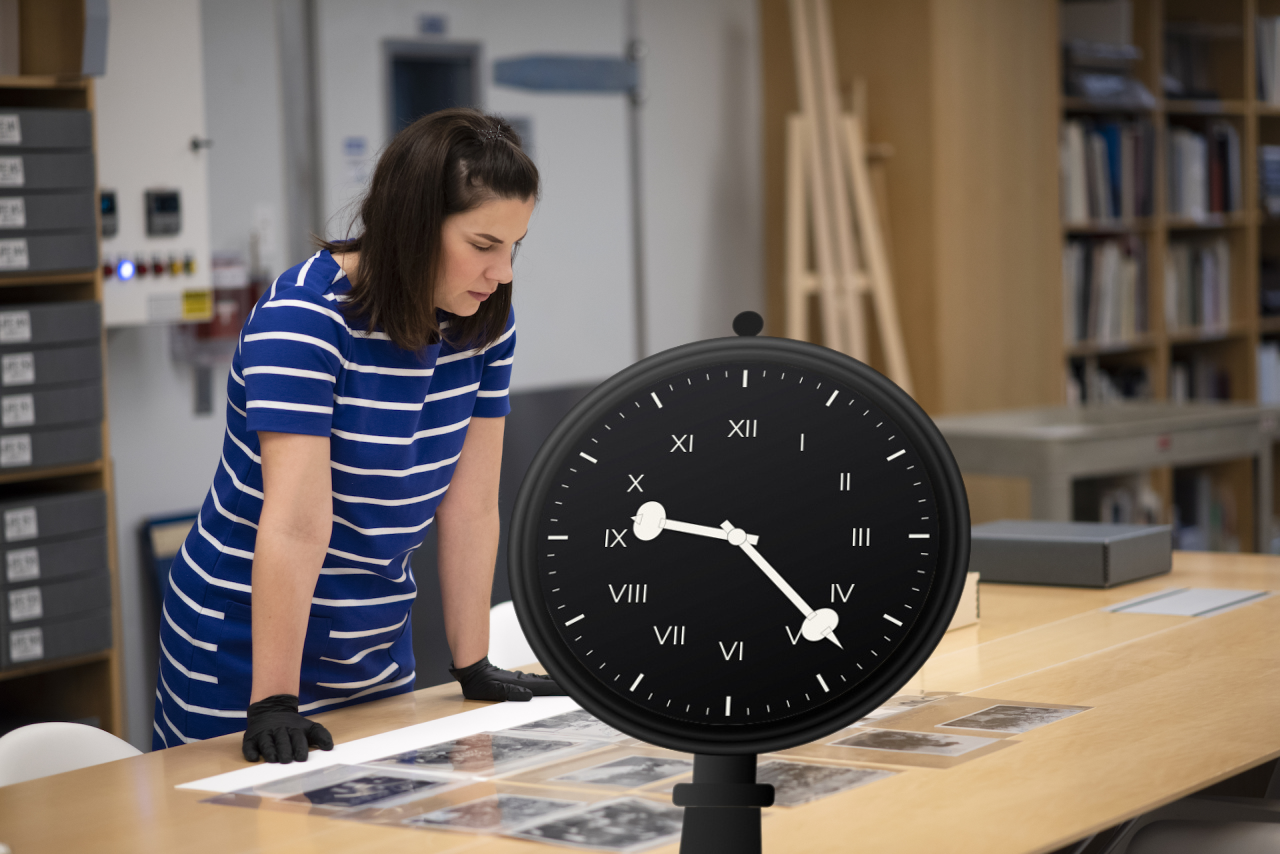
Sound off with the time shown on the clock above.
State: 9:23
